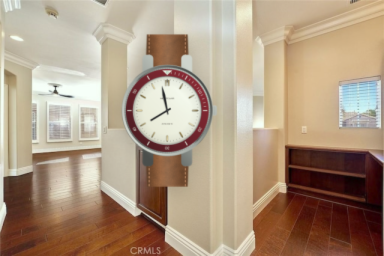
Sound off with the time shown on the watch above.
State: 7:58
